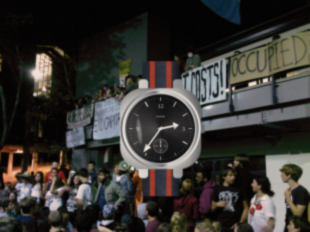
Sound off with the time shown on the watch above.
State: 2:36
